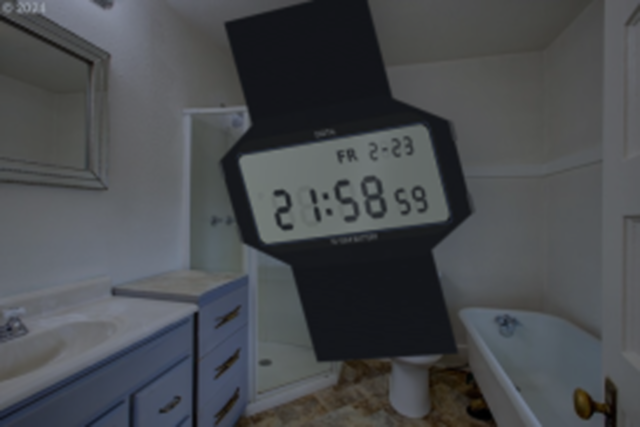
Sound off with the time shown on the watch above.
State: 21:58:59
